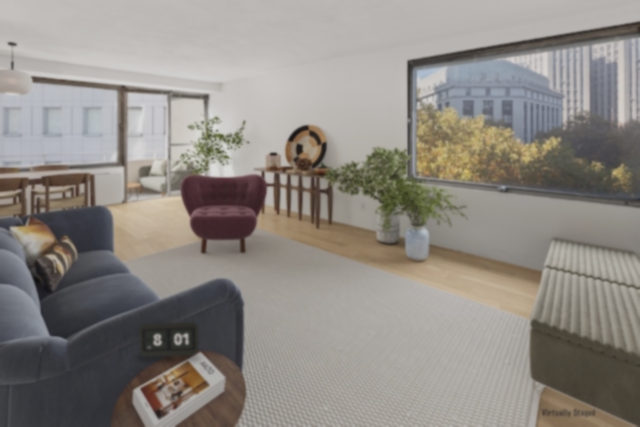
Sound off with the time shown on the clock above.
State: 8:01
